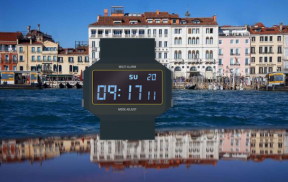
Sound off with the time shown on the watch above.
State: 9:17:11
